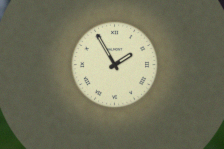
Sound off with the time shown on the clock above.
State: 1:55
